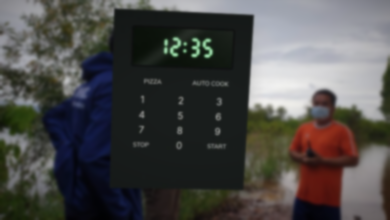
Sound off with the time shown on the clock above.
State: 12:35
